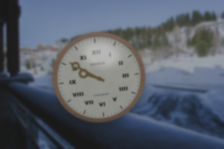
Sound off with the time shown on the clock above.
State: 9:51
